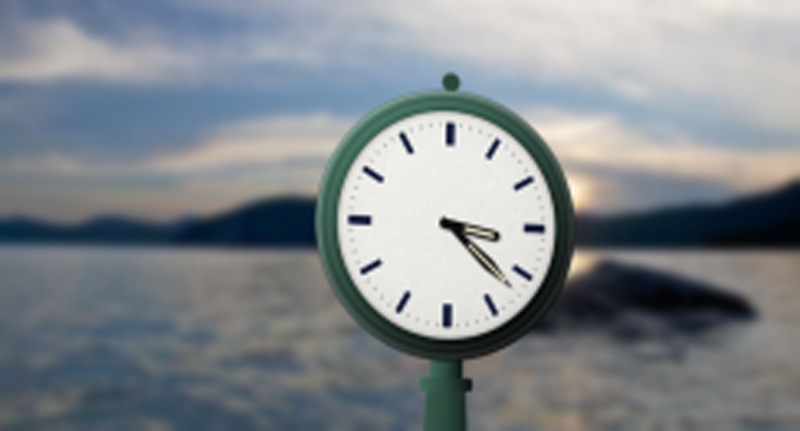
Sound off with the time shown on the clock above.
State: 3:22
